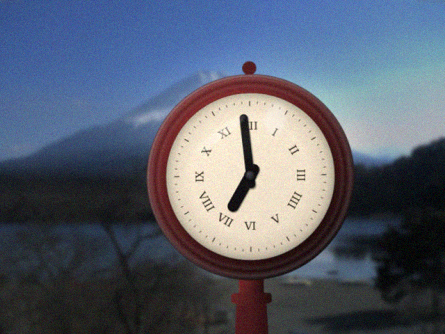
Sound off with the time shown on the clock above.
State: 6:59
